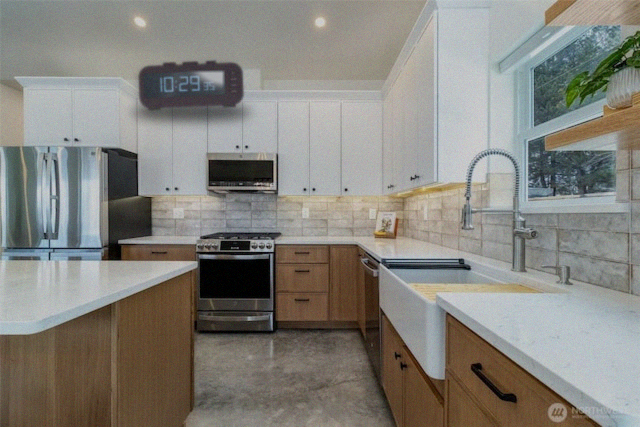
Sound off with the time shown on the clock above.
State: 10:29
